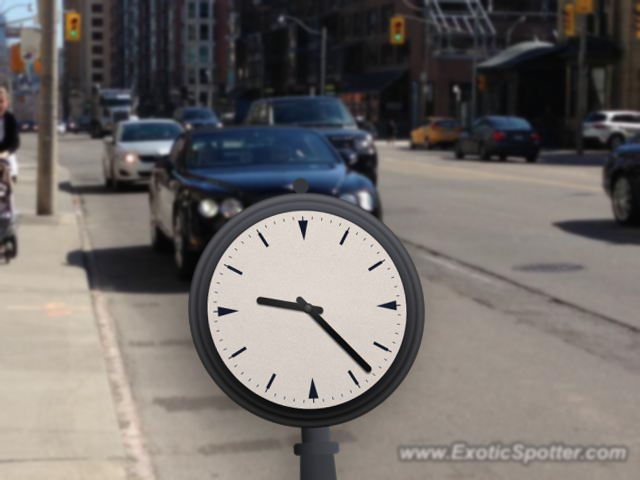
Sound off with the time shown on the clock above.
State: 9:23
